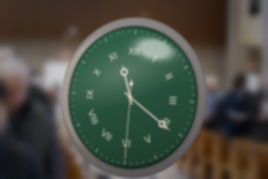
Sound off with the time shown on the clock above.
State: 11:20:30
